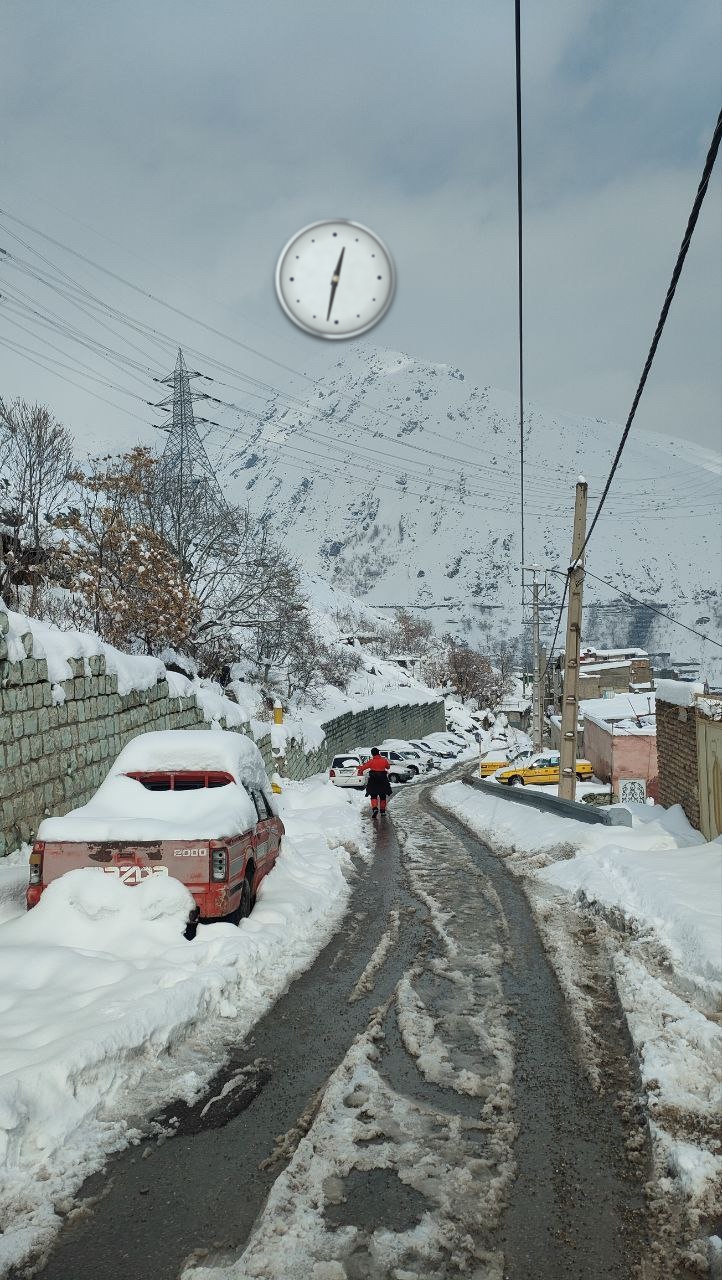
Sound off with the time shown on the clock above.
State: 12:32
